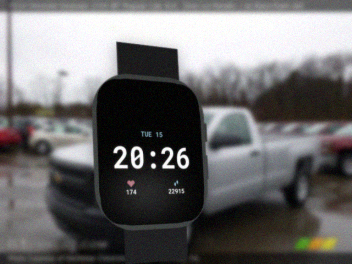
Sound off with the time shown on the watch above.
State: 20:26
